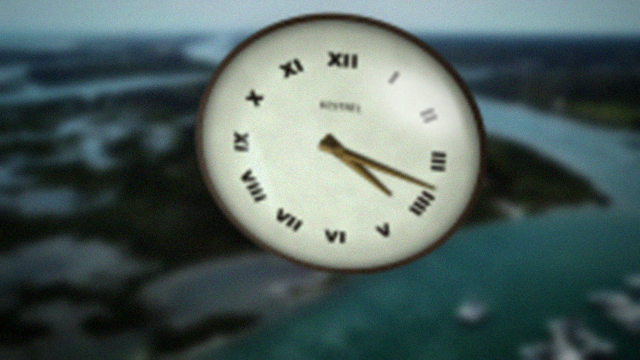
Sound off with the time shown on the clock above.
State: 4:18
